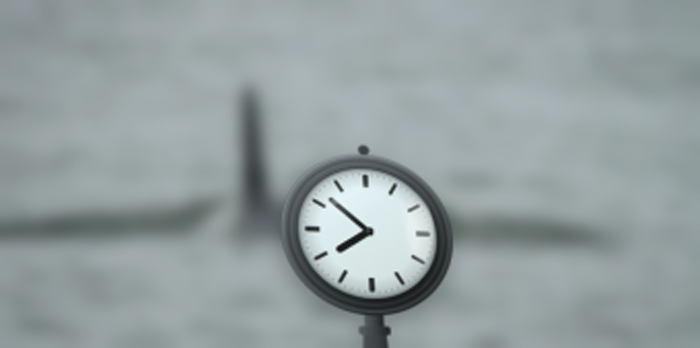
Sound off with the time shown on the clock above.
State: 7:52
